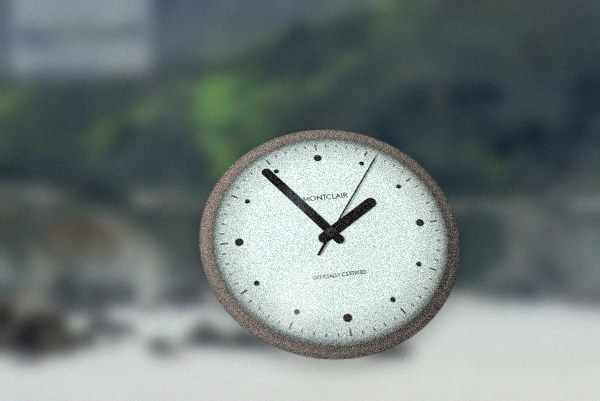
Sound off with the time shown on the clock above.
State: 1:54:06
